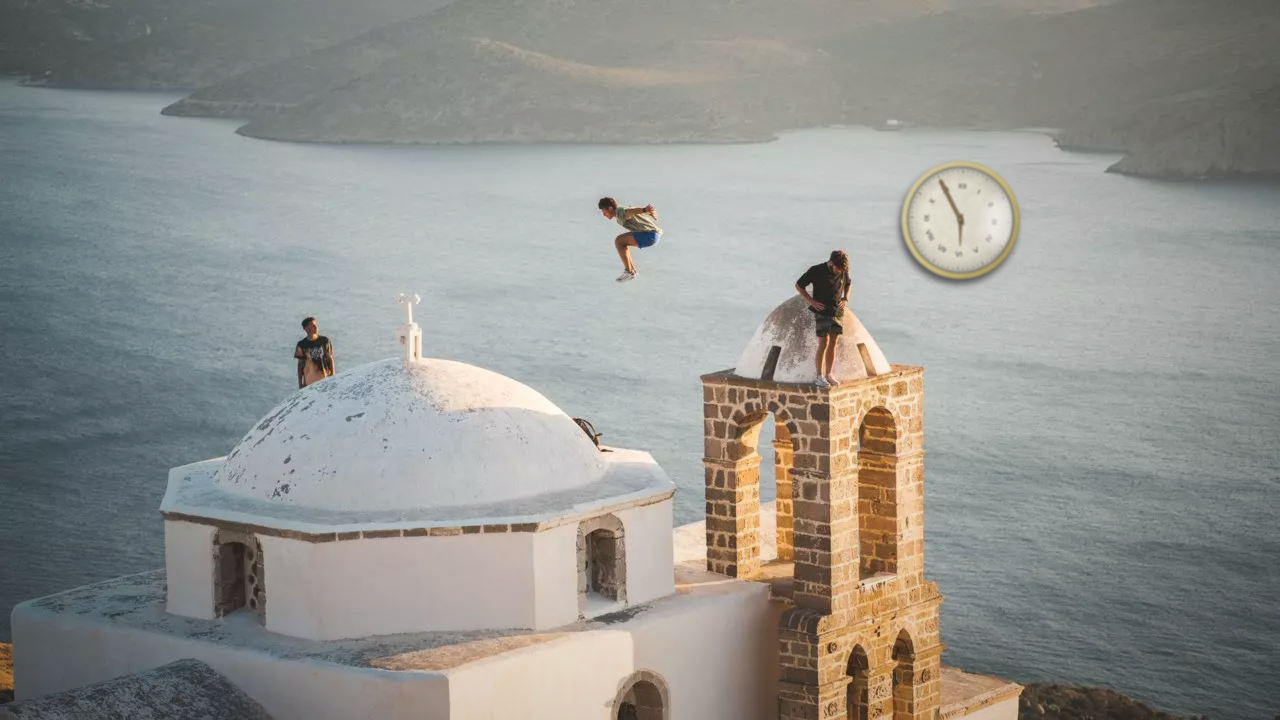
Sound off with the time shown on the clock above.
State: 5:55
